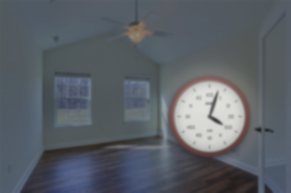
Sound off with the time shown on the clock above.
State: 4:03
